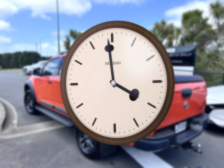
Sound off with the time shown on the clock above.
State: 3:59
